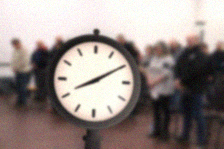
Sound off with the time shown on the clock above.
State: 8:10
